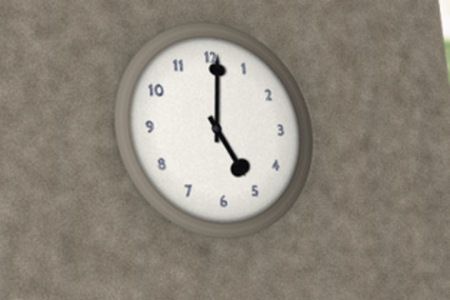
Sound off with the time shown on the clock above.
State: 5:01
